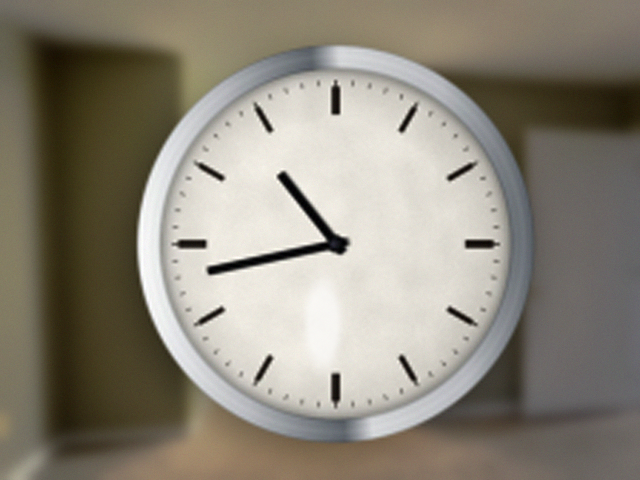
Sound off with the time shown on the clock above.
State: 10:43
